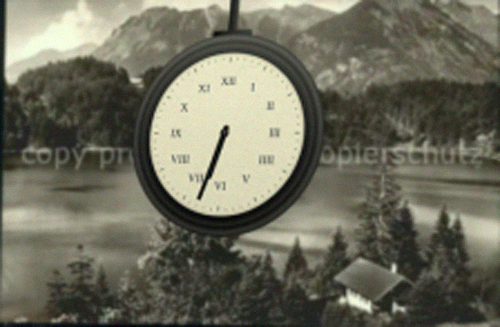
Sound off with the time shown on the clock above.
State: 6:33
